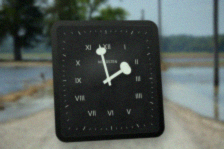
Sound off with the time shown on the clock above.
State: 1:58
